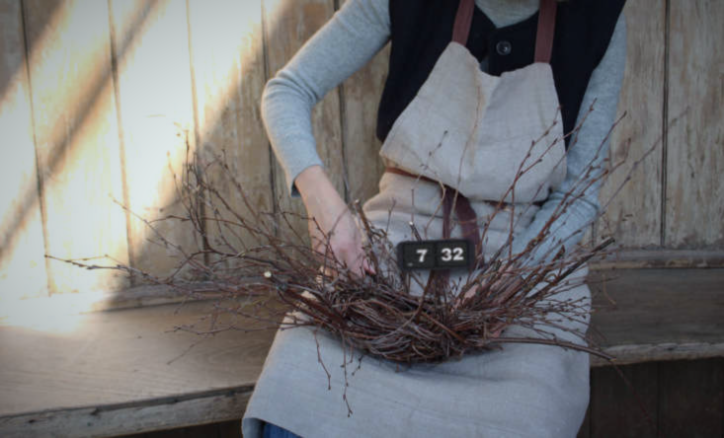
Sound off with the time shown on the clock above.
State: 7:32
